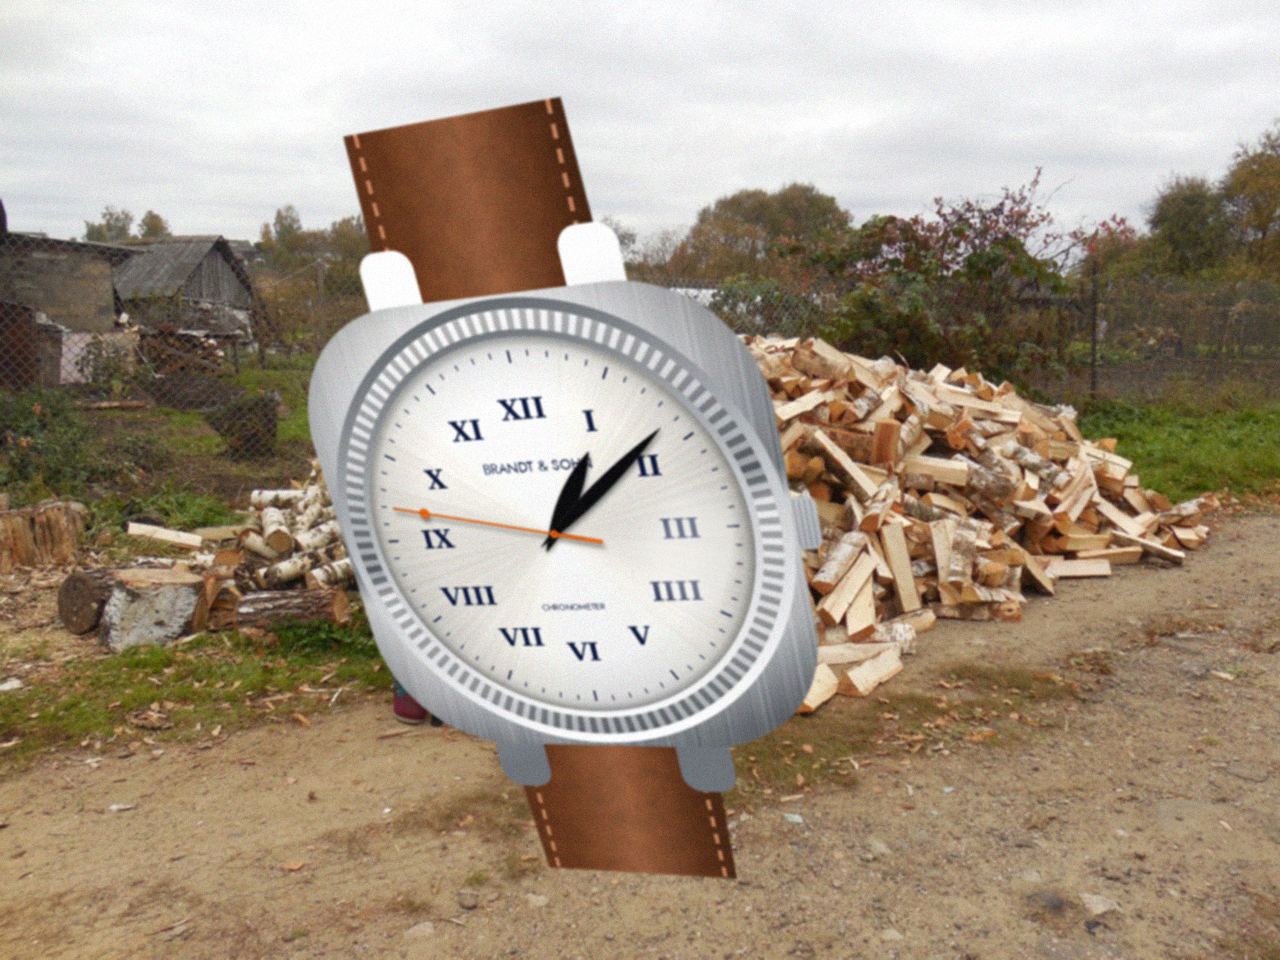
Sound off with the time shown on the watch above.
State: 1:08:47
